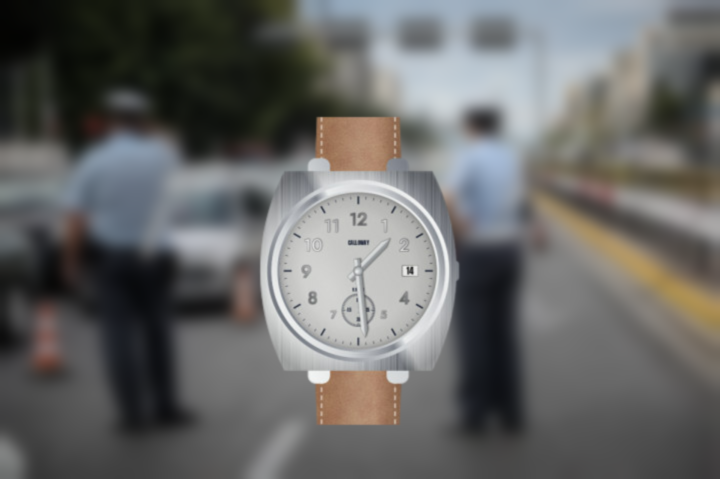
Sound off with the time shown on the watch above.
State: 1:29
